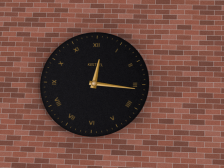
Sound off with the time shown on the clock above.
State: 12:16
